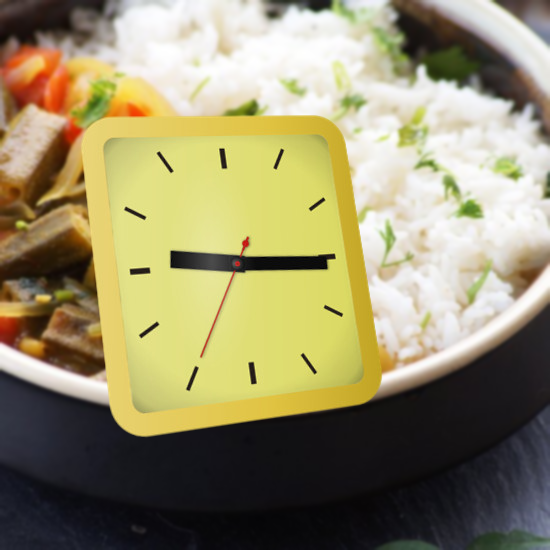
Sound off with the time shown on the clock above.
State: 9:15:35
